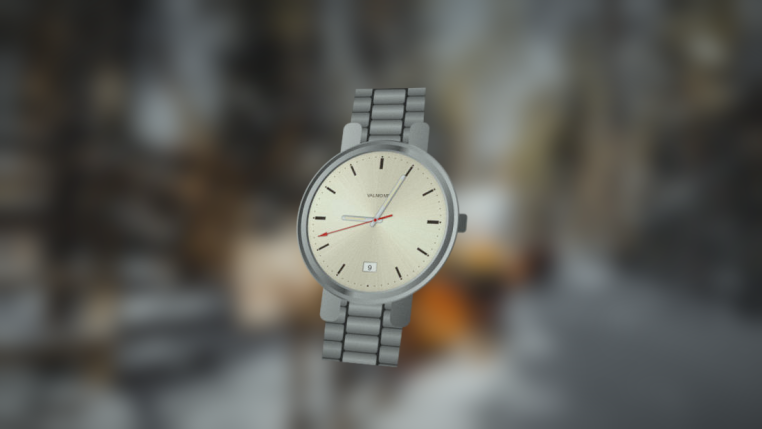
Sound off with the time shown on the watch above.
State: 9:04:42
